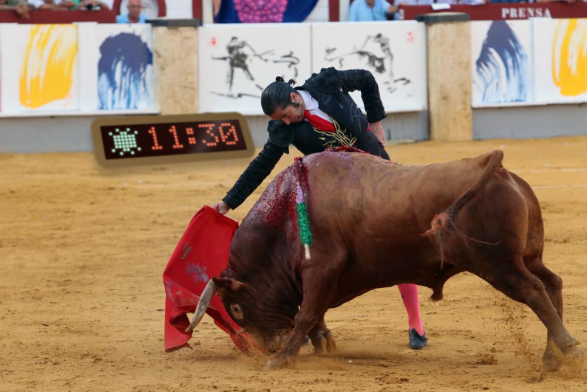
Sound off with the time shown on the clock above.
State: 11:30
